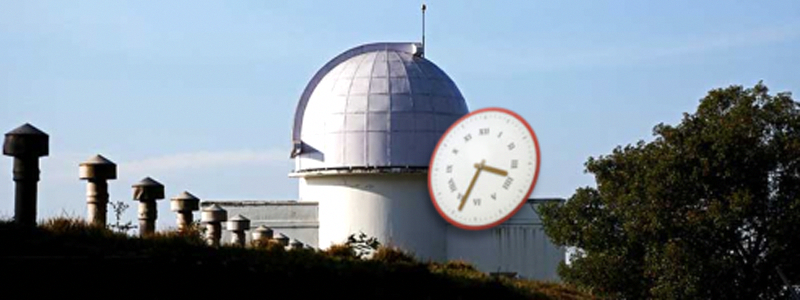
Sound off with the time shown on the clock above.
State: 3:34
